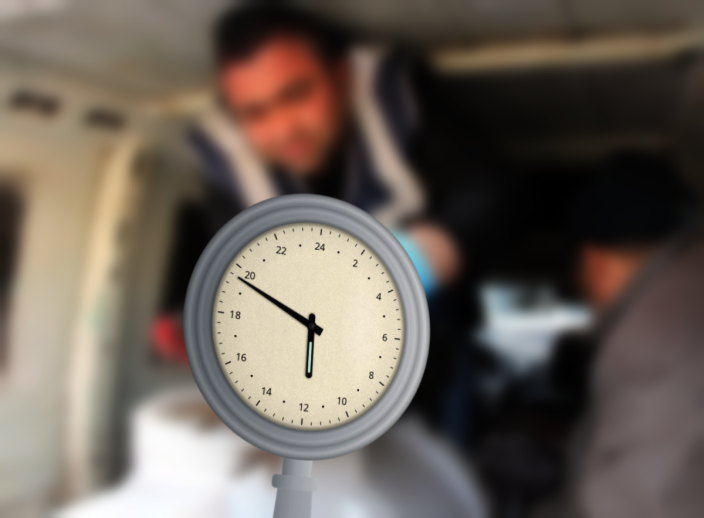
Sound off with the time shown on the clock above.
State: 11:49
